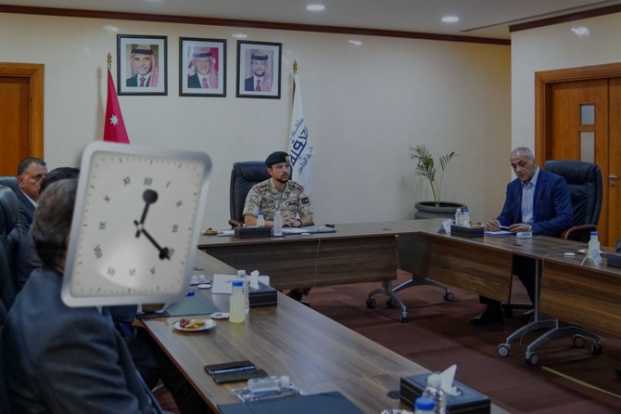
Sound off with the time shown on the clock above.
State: 12:21
